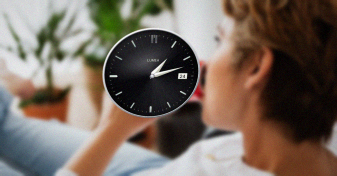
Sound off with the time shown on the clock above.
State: 1:12
